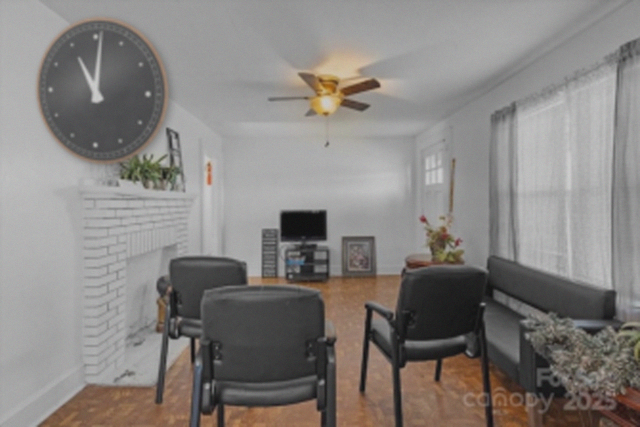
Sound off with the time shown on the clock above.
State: 11:01
